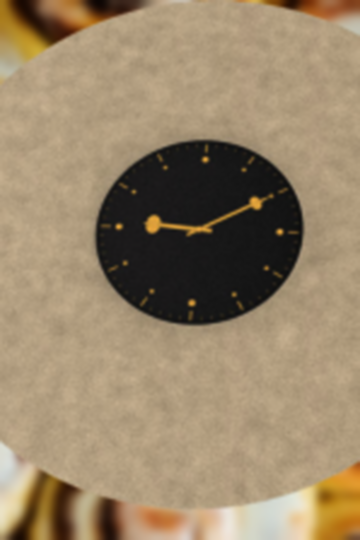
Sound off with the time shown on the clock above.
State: 9:10
